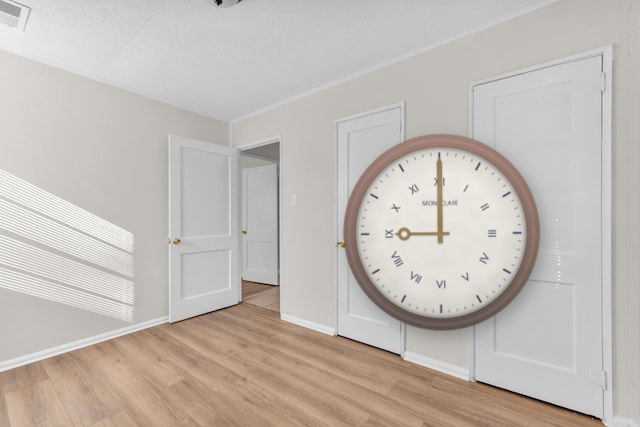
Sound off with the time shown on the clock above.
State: 9:00
